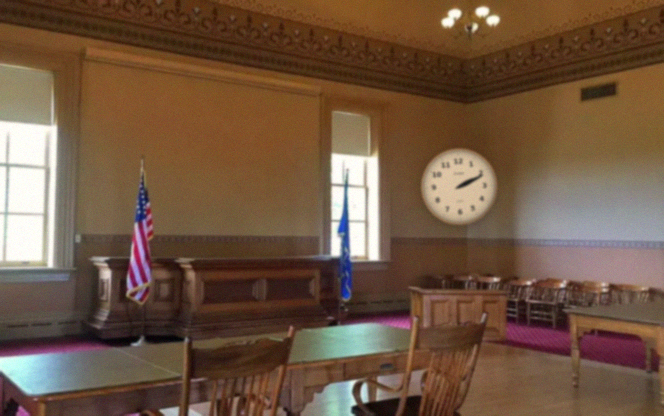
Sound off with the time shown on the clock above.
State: 2:11
